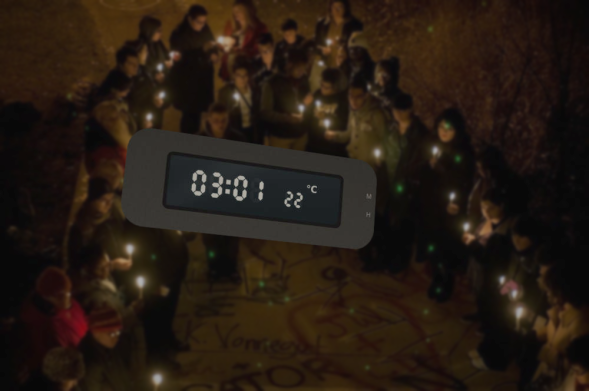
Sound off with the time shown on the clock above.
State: 3:01
